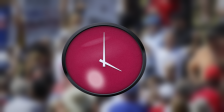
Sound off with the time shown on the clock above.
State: 4:00
